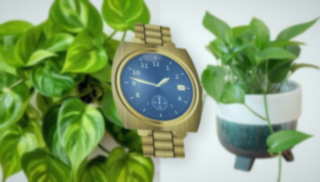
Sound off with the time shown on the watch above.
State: 1:47
